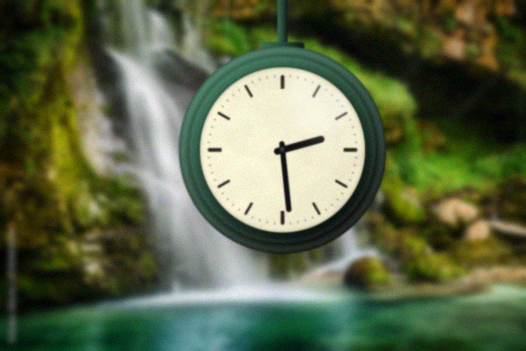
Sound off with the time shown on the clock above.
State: 2:29
